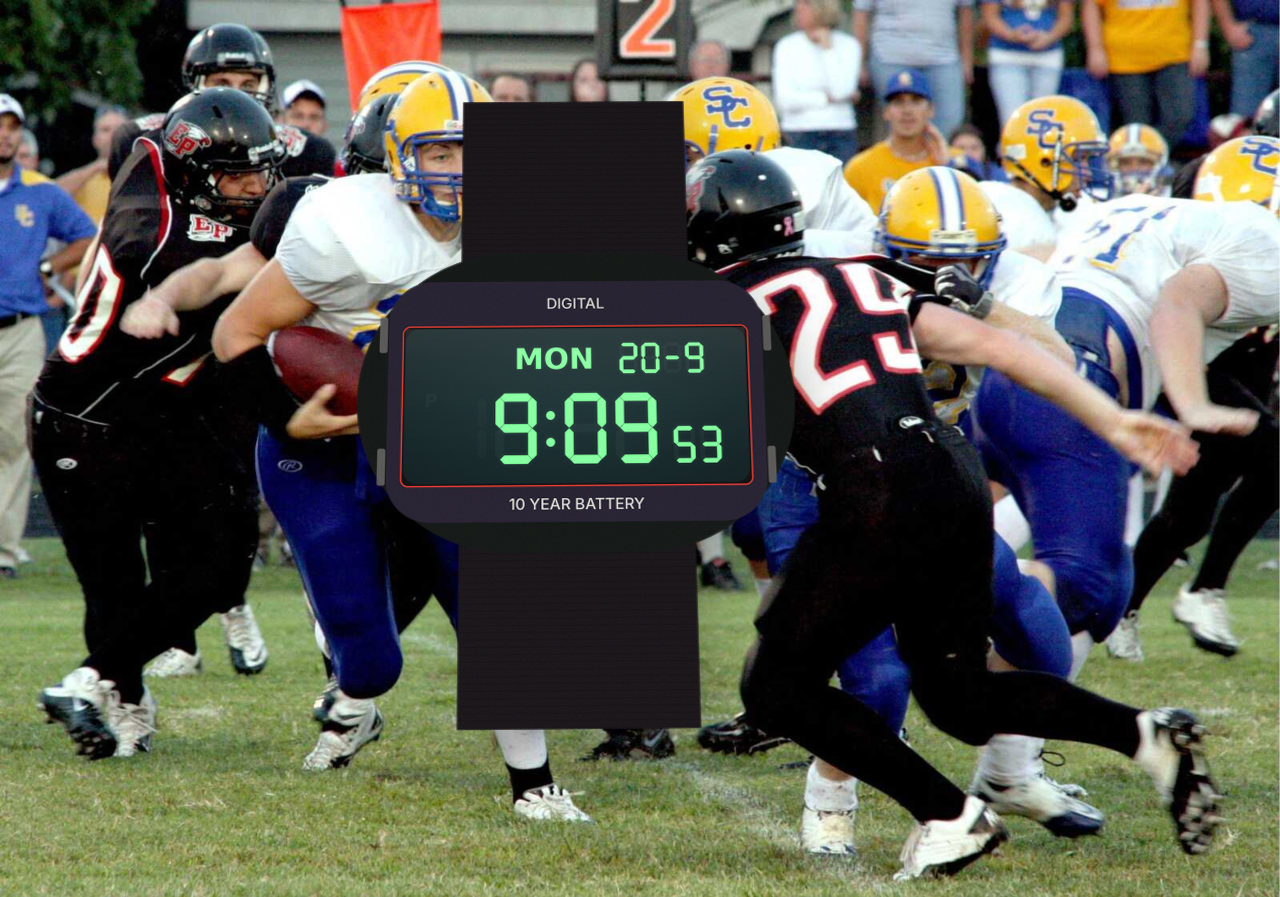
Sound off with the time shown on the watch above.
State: 9:09:53
